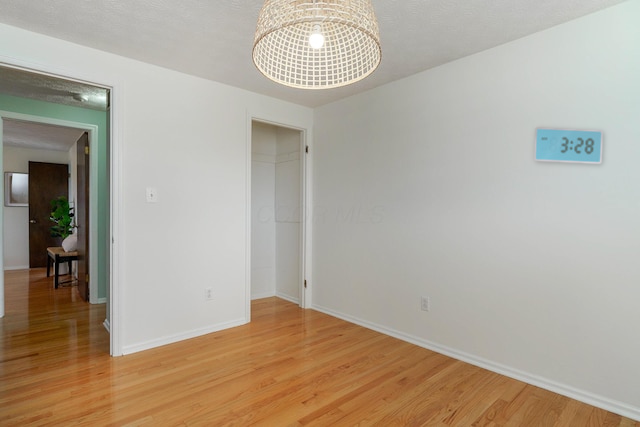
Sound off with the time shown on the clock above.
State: 3:28
